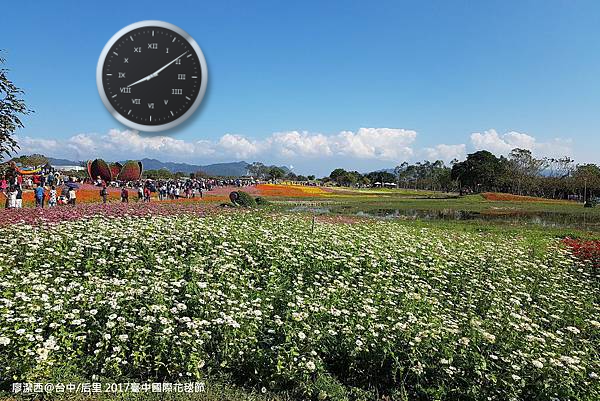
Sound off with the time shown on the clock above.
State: 8:09
